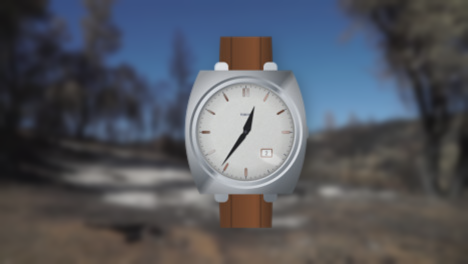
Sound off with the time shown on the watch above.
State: 12:36
